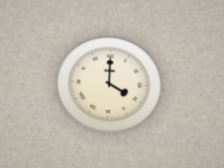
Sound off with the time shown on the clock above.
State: 4:00
